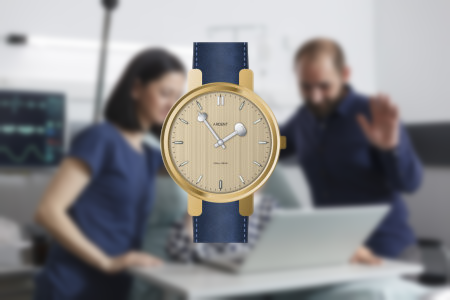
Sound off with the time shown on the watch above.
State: 1:54
